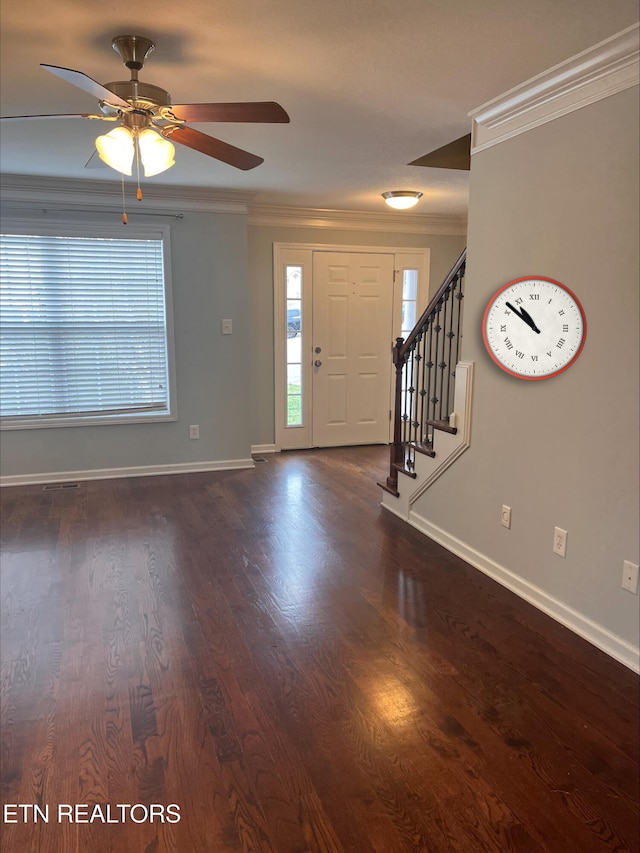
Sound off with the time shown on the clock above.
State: 10:52
